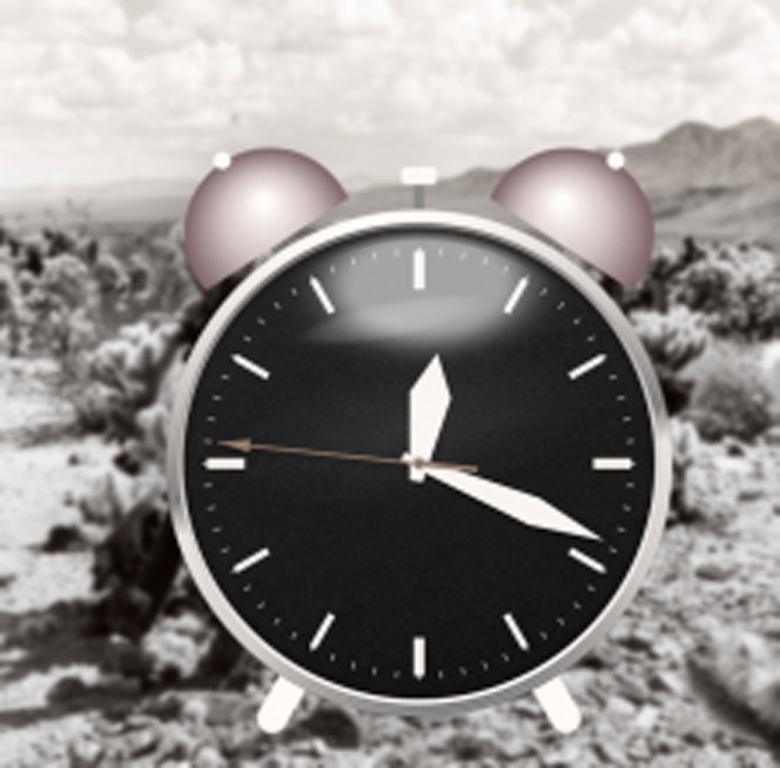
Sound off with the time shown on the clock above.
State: 12:18:46
